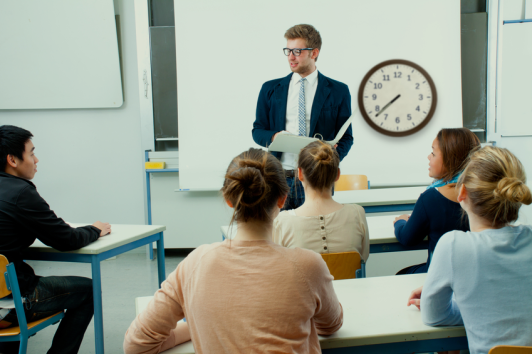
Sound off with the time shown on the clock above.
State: 7:38
